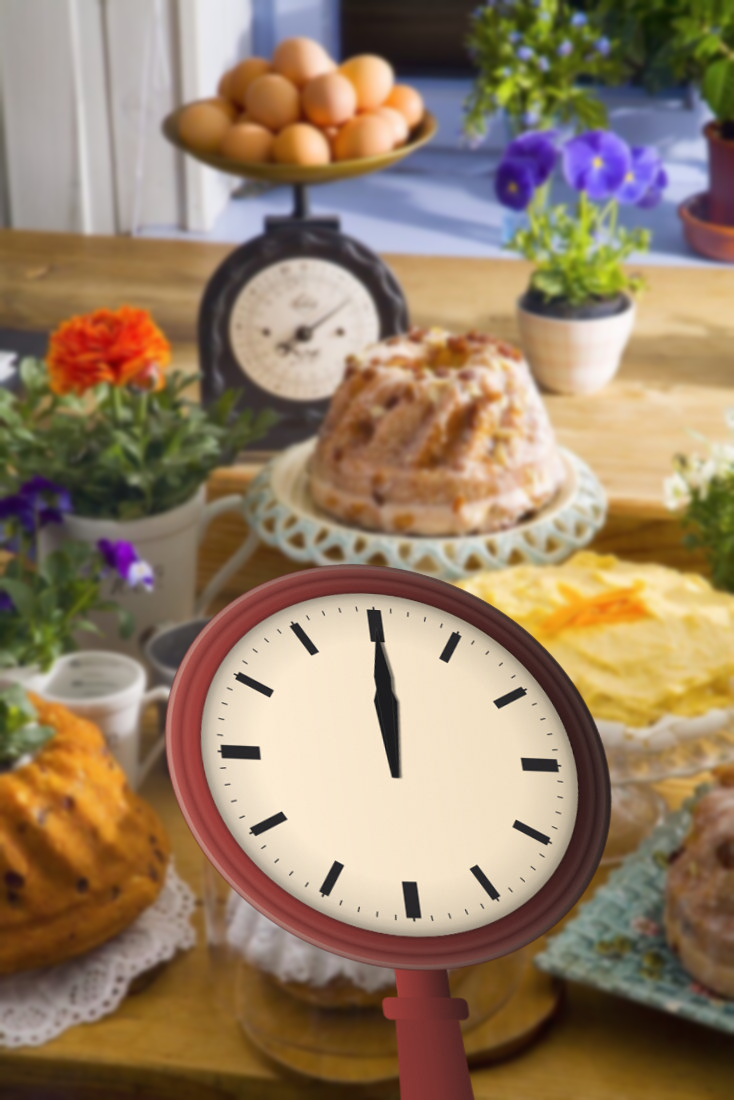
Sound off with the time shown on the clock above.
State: 12:00
